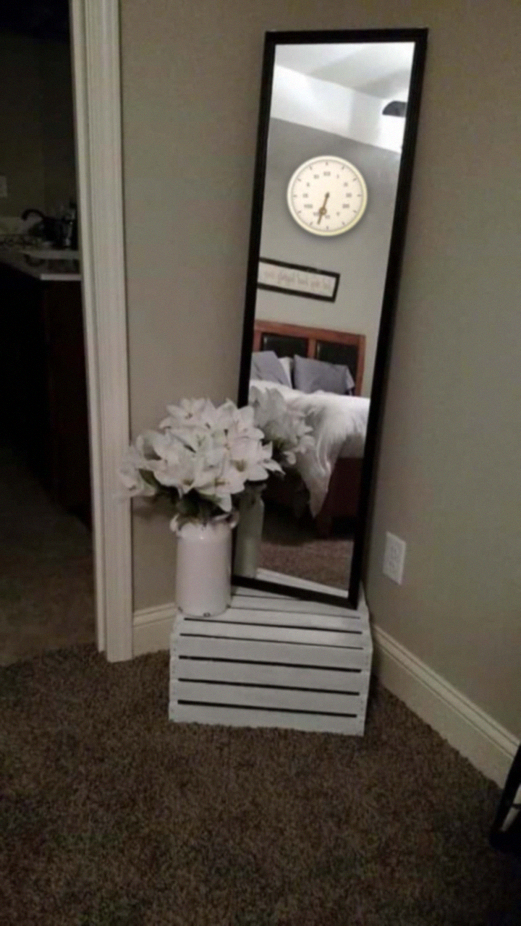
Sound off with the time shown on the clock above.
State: 6:33
